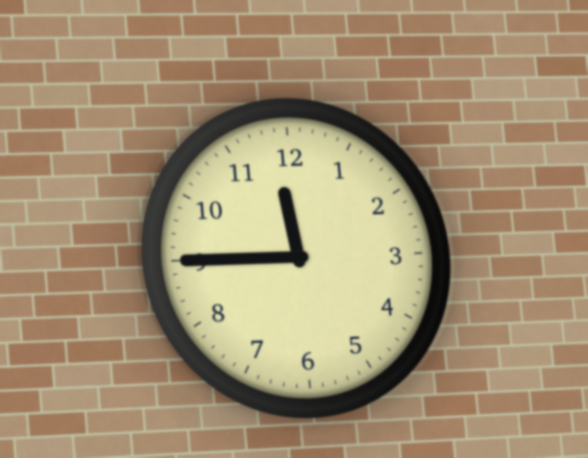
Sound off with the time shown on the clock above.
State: 11:45
